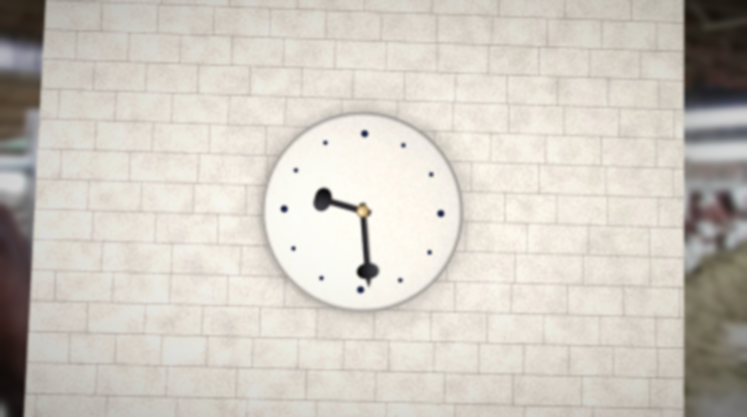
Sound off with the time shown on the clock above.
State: 9:29
